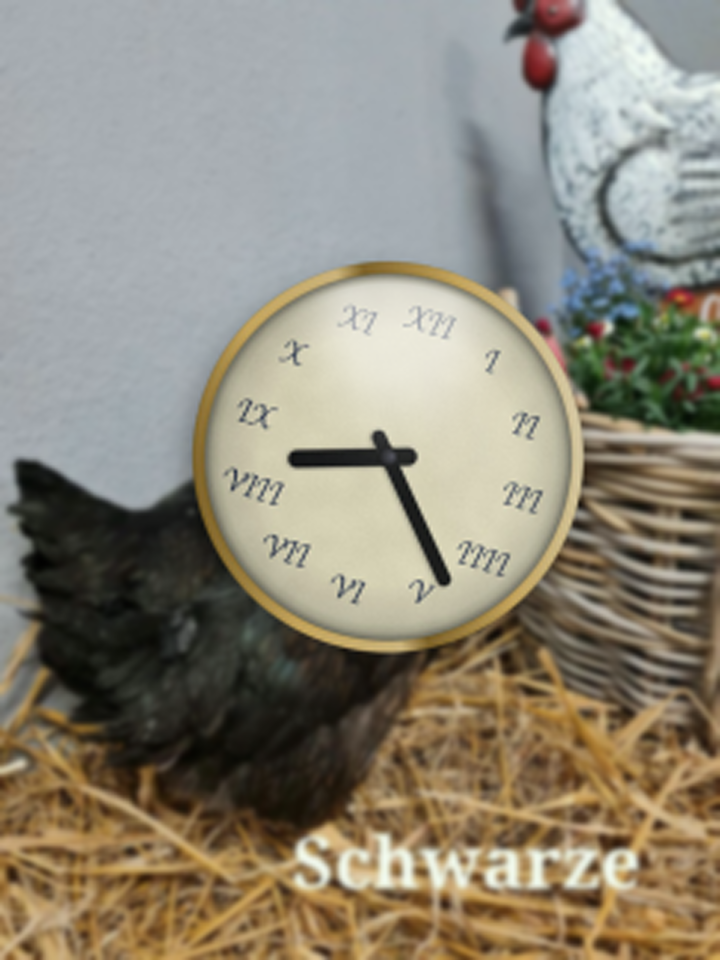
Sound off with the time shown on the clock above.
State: 8:23
